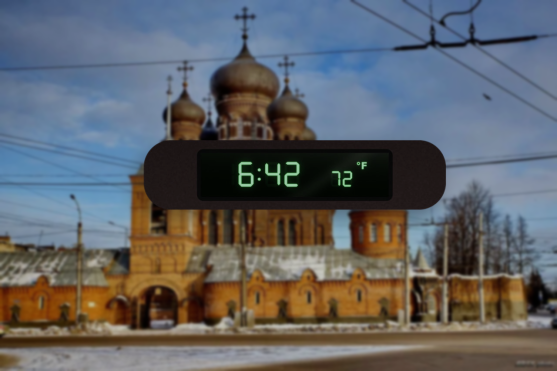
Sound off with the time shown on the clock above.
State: 6:42
